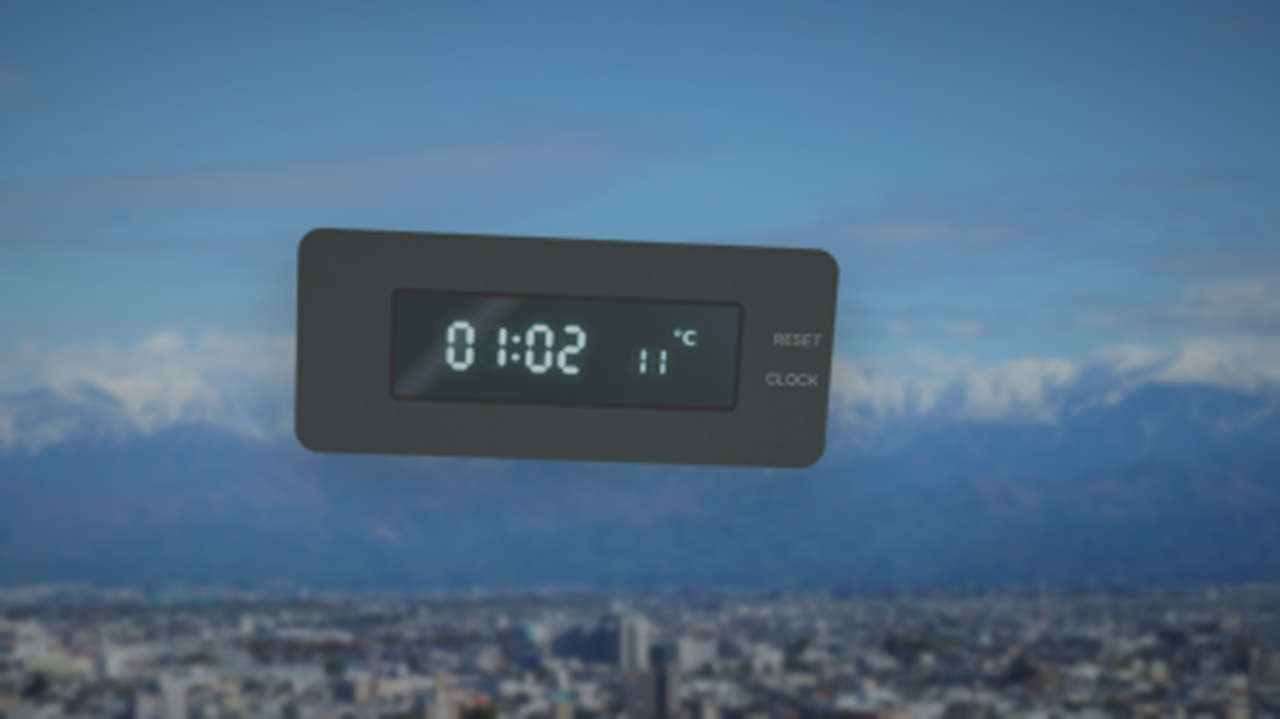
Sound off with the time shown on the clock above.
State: 1:02
